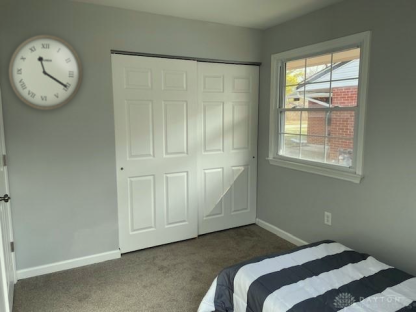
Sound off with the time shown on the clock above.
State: 11:20
